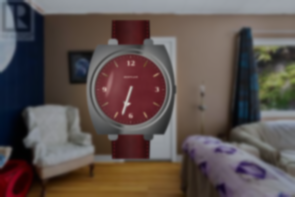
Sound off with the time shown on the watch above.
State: 6:33
